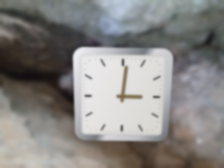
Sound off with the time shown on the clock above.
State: 3:01
